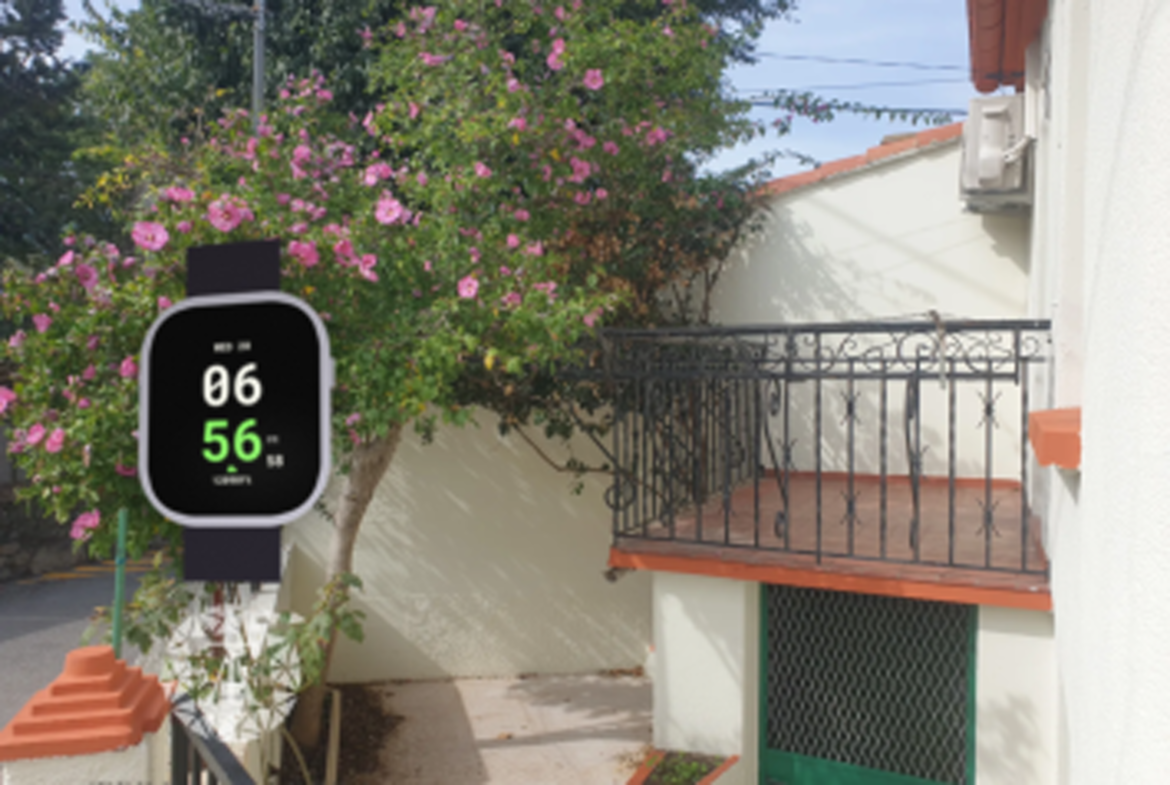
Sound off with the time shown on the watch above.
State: 6:56
